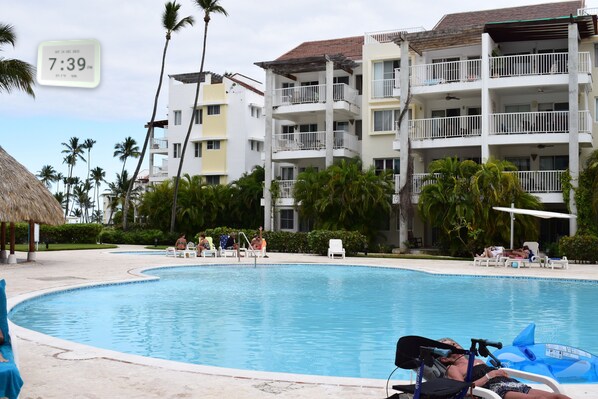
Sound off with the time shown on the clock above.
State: 7:39
